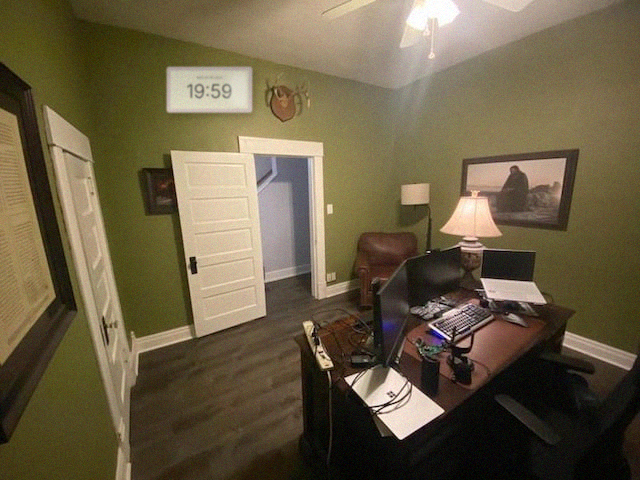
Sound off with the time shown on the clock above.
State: 19:59
